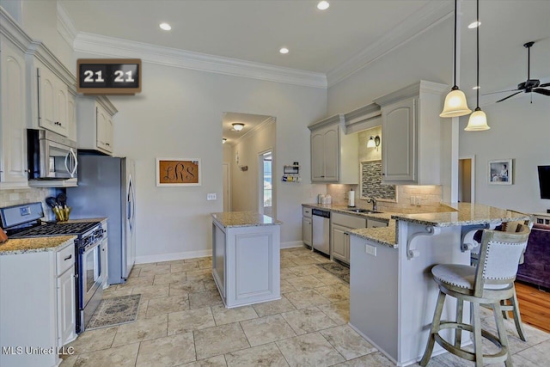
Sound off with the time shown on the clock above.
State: 21:21
